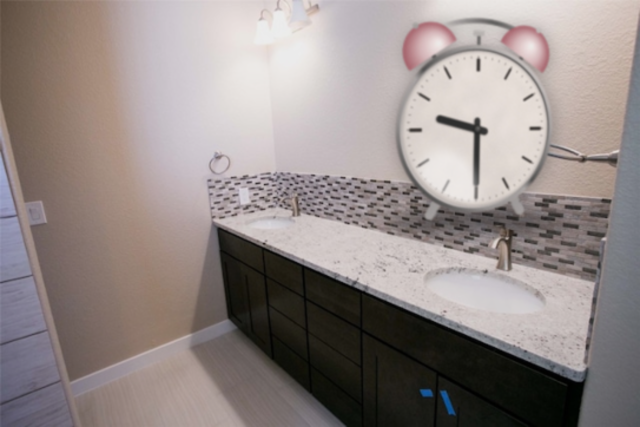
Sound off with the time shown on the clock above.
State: 9:30
